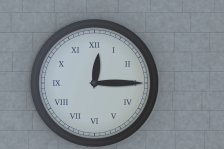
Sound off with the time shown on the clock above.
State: 12:15
